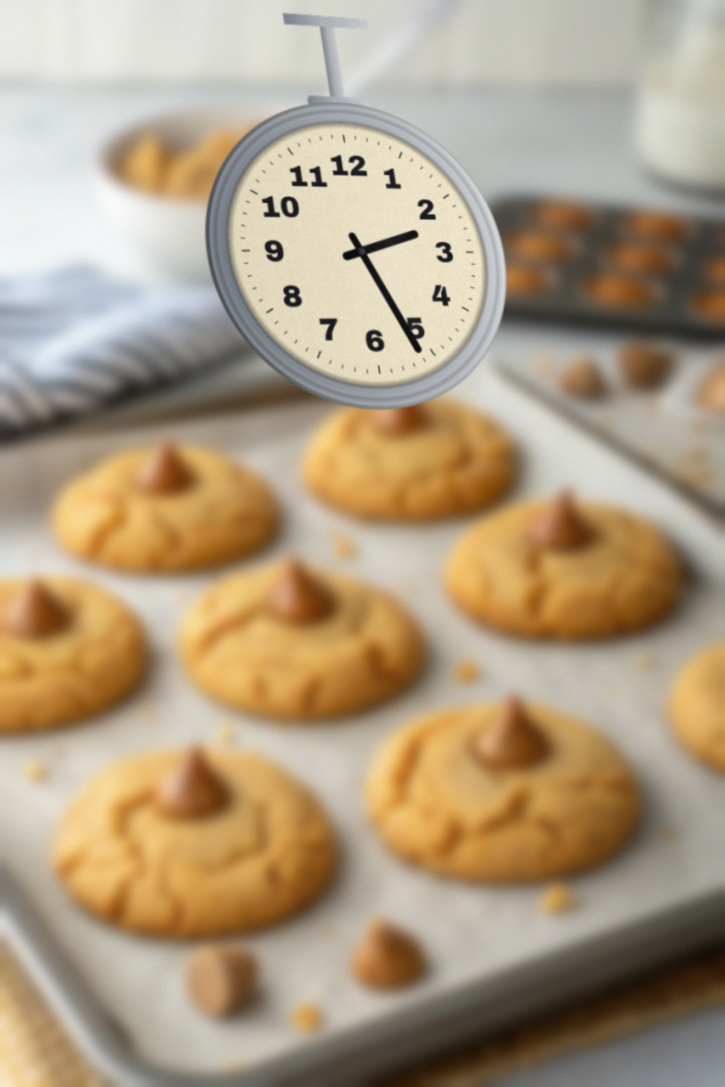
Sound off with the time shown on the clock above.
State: 2:26
